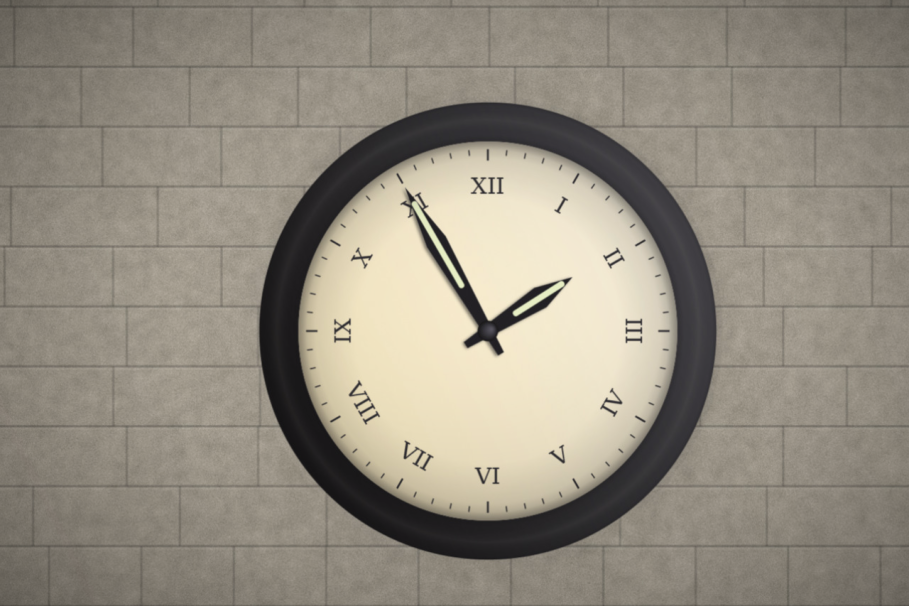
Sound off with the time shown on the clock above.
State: 1:55
